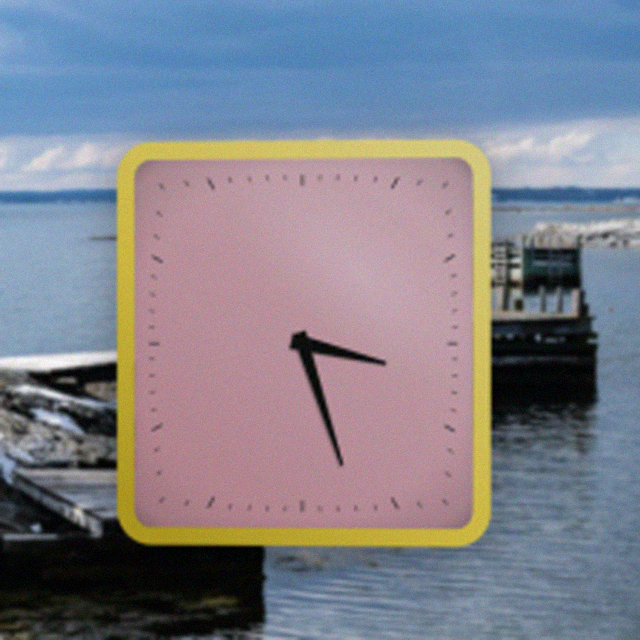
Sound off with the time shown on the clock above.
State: 3:27
